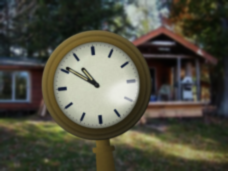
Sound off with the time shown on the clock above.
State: 10:51
